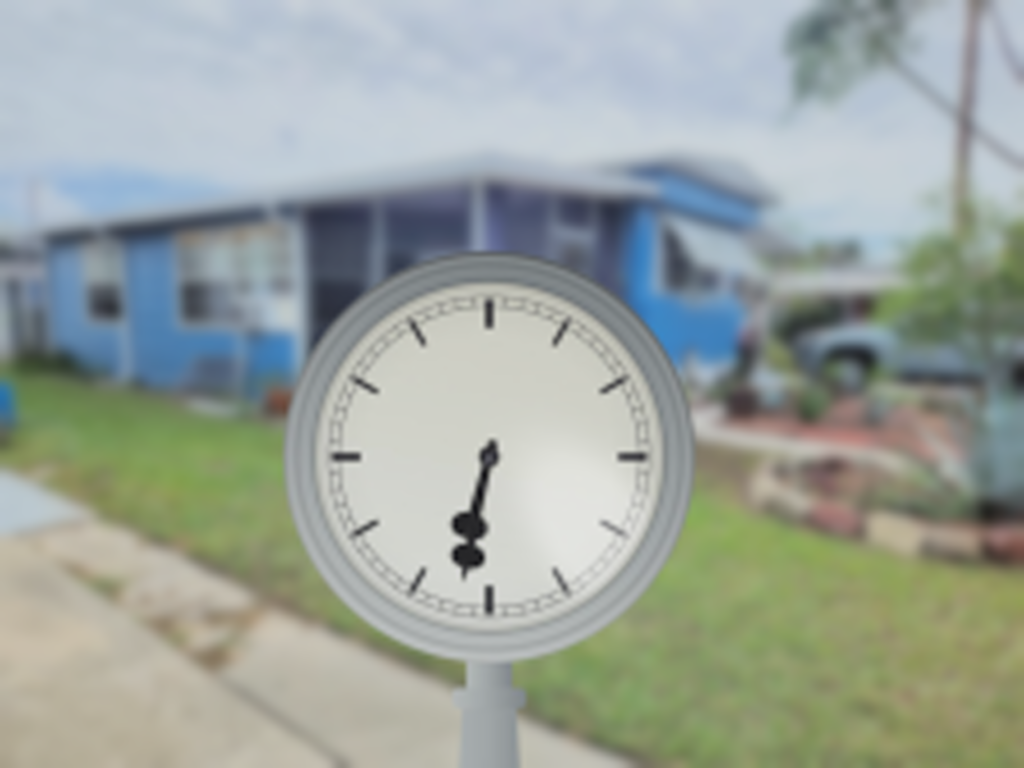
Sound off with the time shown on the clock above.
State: 6:32
